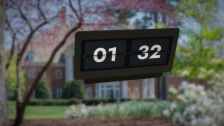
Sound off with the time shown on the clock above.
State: 1:32
